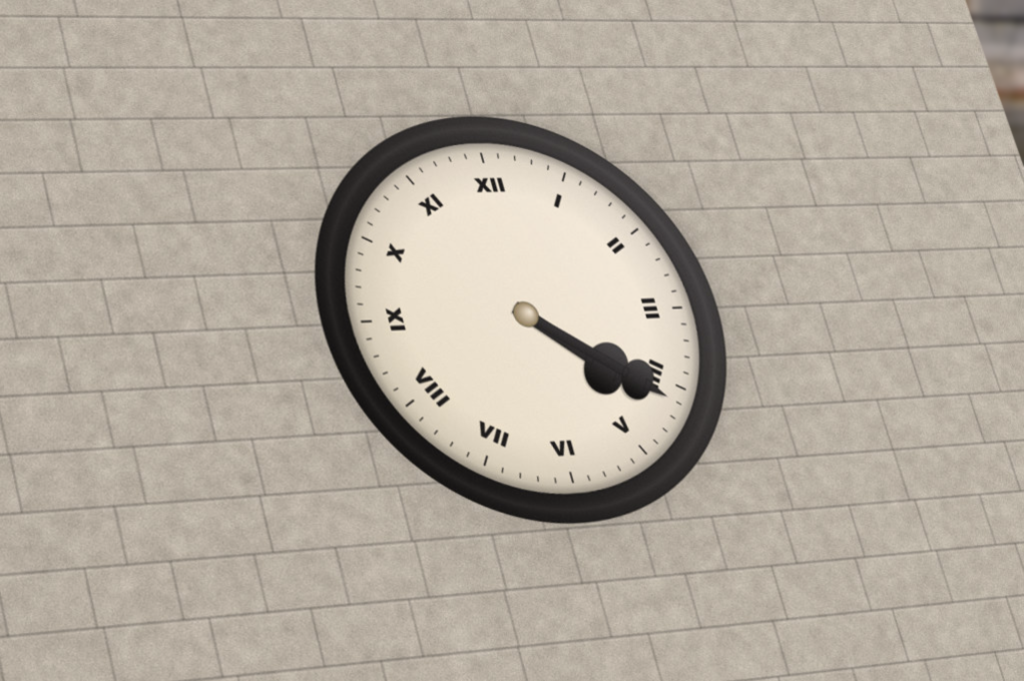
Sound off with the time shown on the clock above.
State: 4:21
